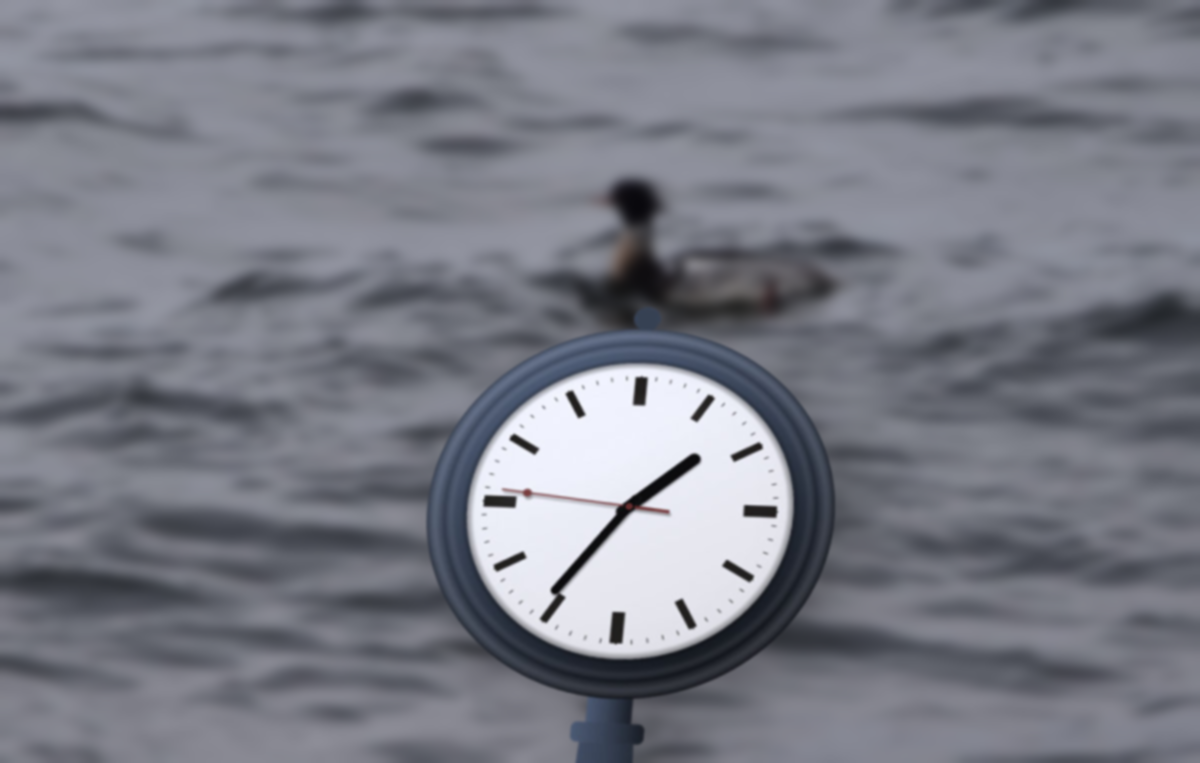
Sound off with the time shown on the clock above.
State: 1:35:46
